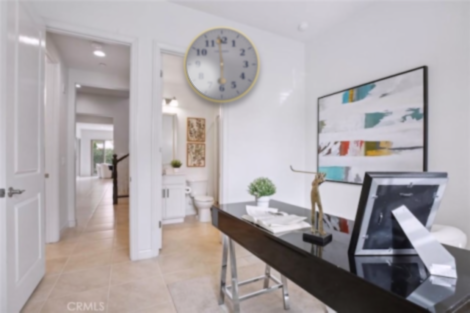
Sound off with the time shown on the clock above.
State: 5:59
